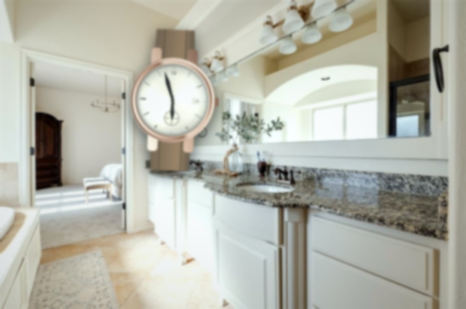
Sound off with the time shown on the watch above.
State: 5:57
